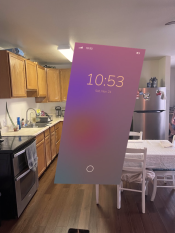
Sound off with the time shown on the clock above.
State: 10:53
